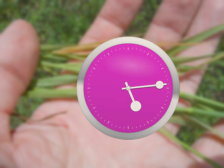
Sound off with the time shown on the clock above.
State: 5:14
